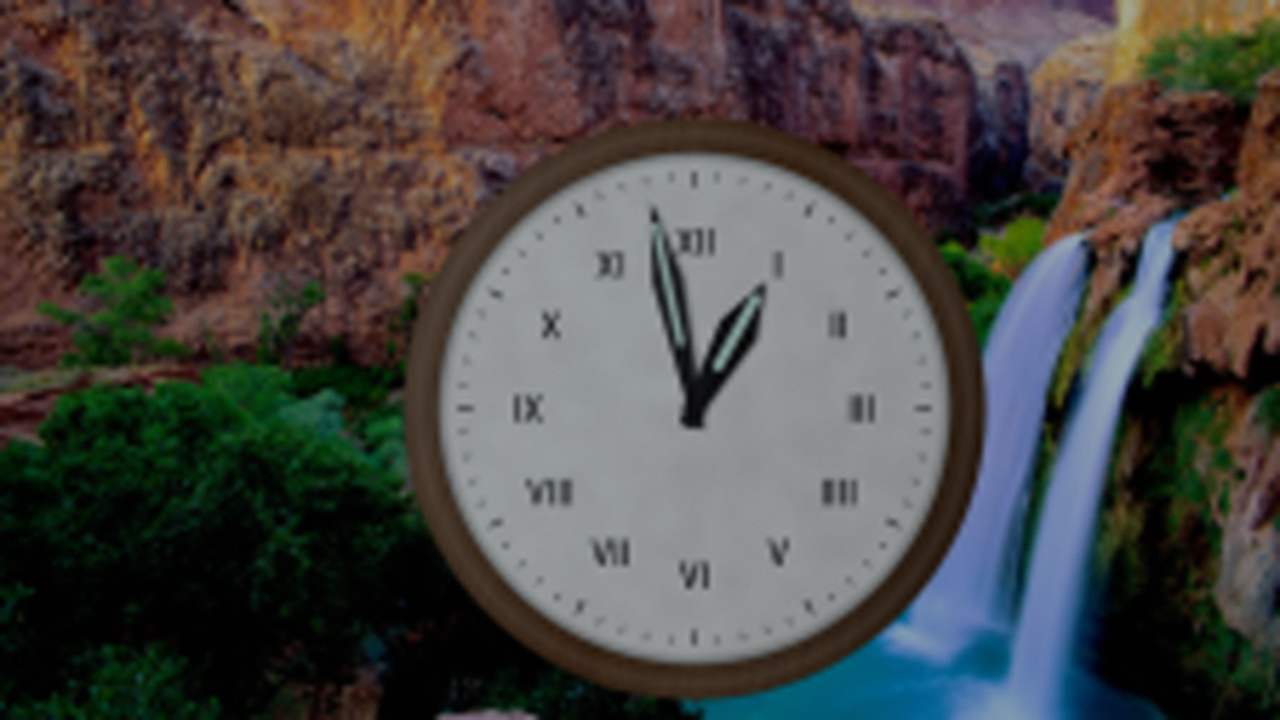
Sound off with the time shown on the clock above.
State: 12:58
